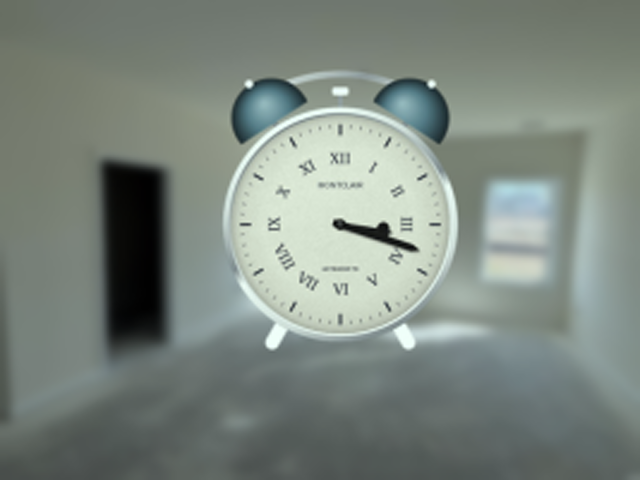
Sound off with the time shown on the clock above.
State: 3:18
